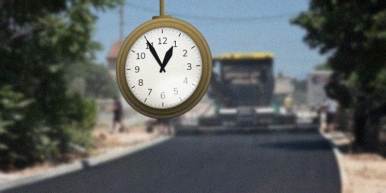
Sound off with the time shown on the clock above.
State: 12:55
